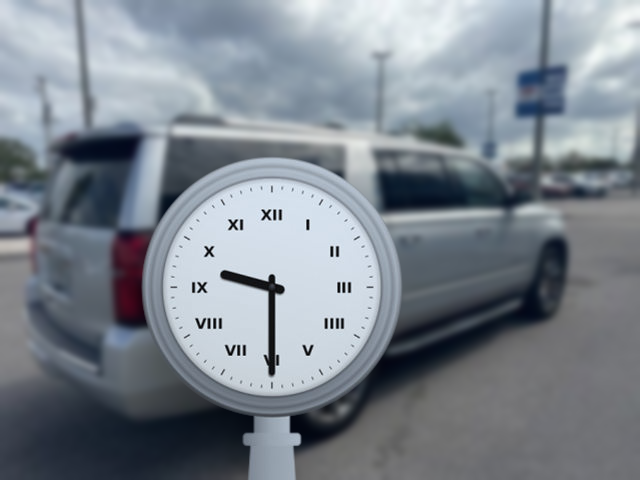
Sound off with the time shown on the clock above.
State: 9:30
